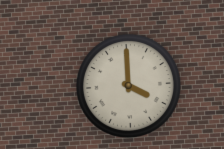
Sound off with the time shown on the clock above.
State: 4:00
